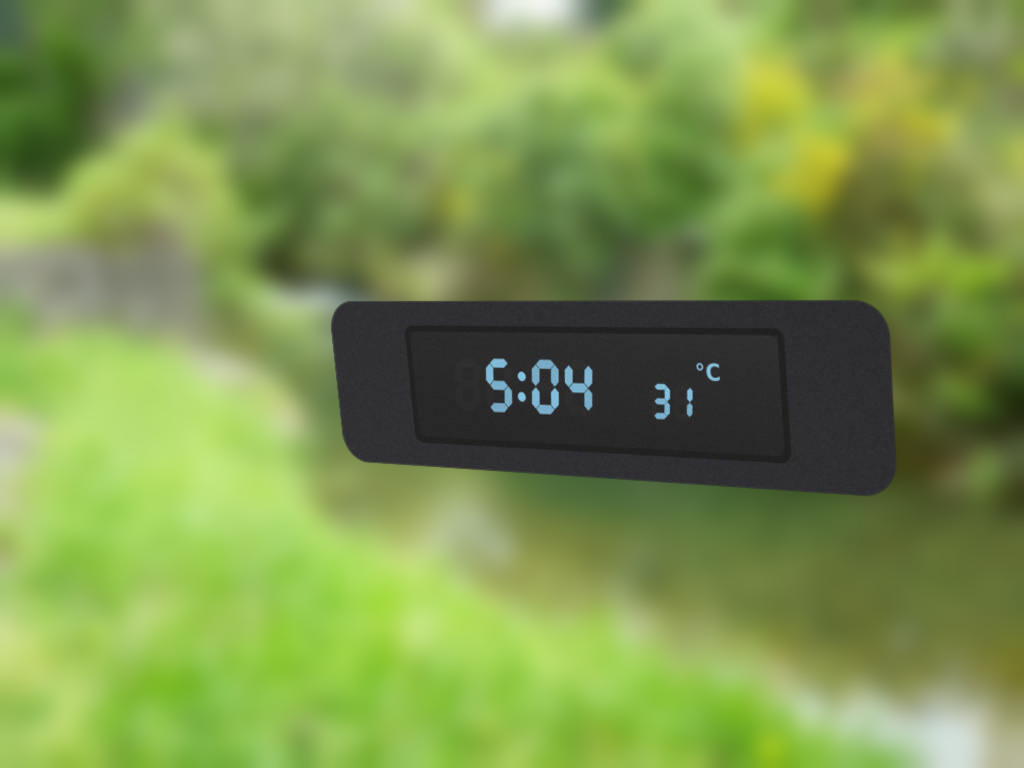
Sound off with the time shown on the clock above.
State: 5:04
